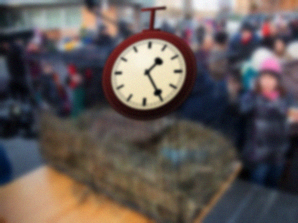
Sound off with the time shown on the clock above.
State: 1:25
